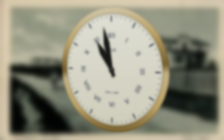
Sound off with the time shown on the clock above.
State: 10:58
